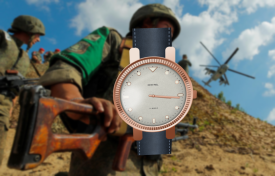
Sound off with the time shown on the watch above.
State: 3:16
